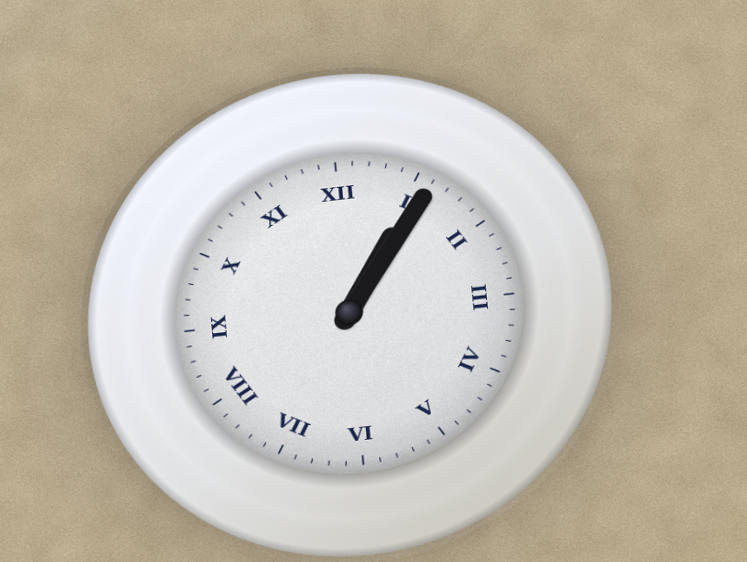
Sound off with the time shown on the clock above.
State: 1:06
